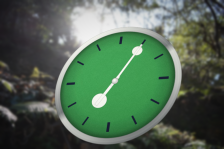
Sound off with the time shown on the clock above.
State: 7:05
